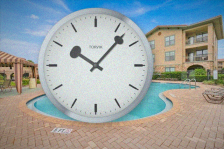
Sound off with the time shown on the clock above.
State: 10:07
